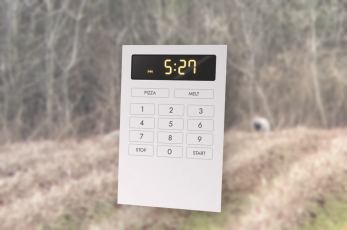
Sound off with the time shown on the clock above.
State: 5:27
